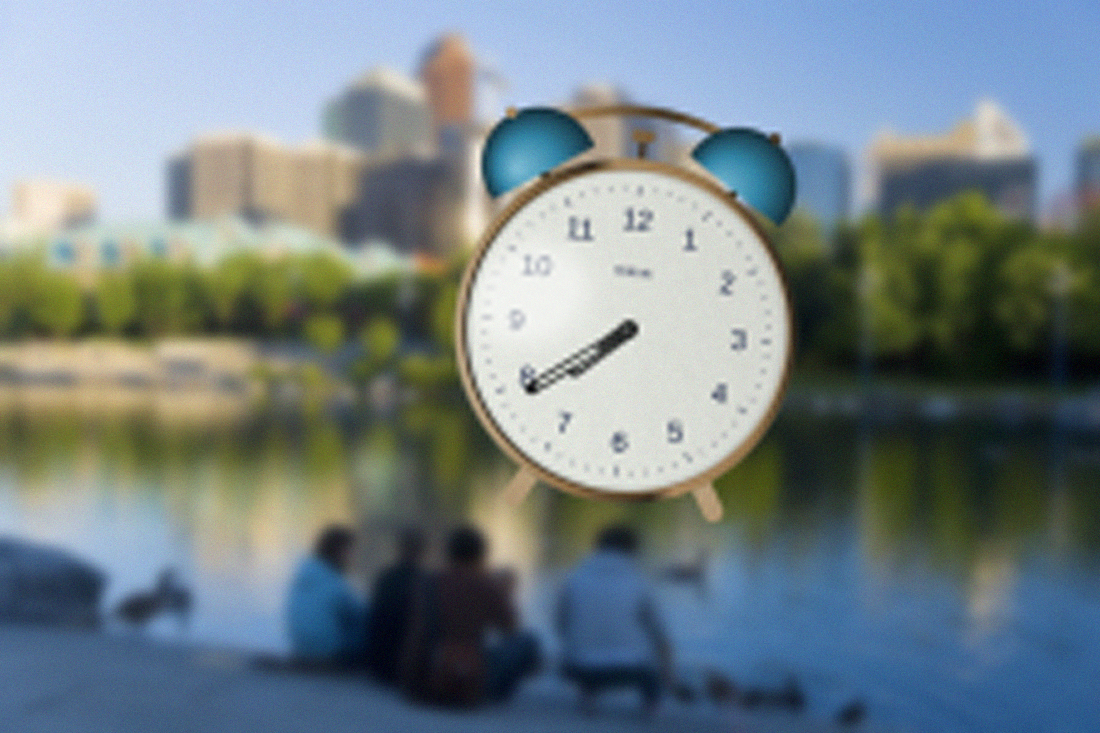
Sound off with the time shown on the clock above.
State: 7:39
